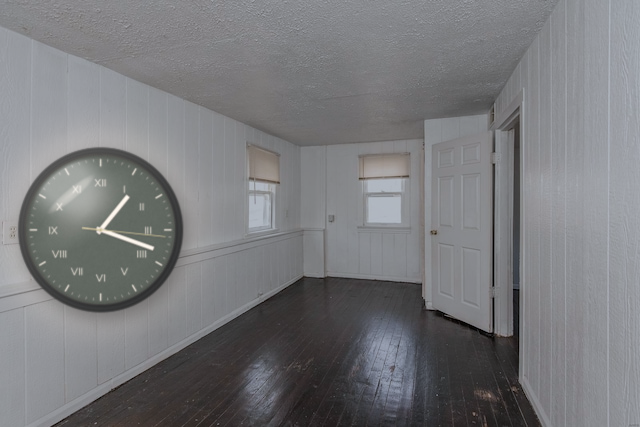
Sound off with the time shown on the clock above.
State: 1:18:16
